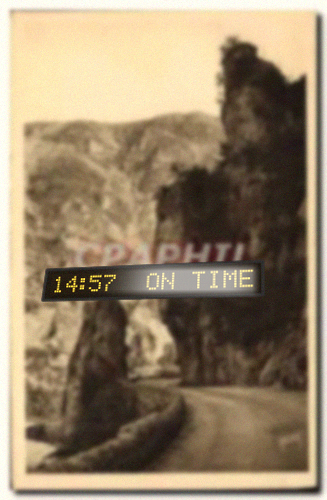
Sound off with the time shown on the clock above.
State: 14:57
